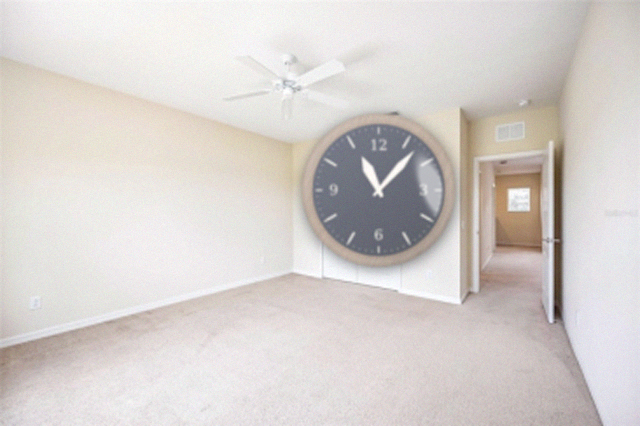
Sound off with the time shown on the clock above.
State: 11:07
